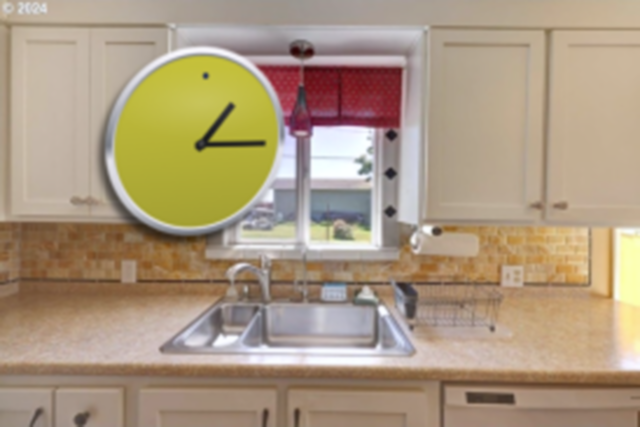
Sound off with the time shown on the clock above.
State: 1:15
